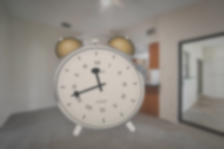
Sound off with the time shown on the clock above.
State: 11:42
